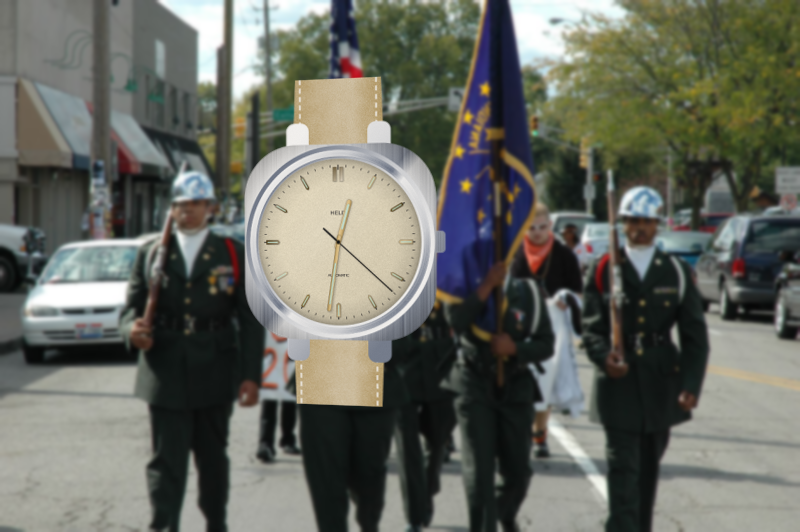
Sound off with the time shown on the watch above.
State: 12:31:22
